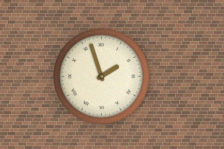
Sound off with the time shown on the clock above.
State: 1:57
